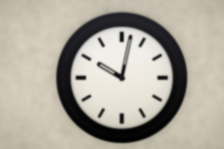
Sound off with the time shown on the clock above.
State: 10:02
